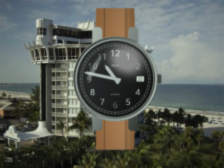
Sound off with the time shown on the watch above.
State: 10:47
